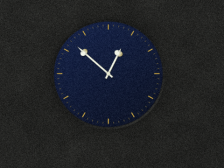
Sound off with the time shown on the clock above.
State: 12:52
